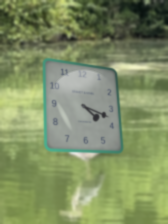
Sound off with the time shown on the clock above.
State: 4:18
